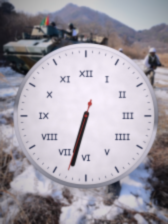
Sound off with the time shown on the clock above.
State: 6:32:33
